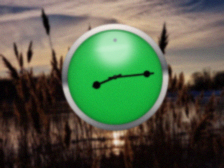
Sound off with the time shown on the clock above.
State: 8:14
